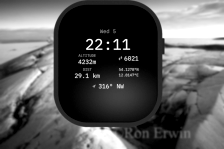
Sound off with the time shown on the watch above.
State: 22:11
